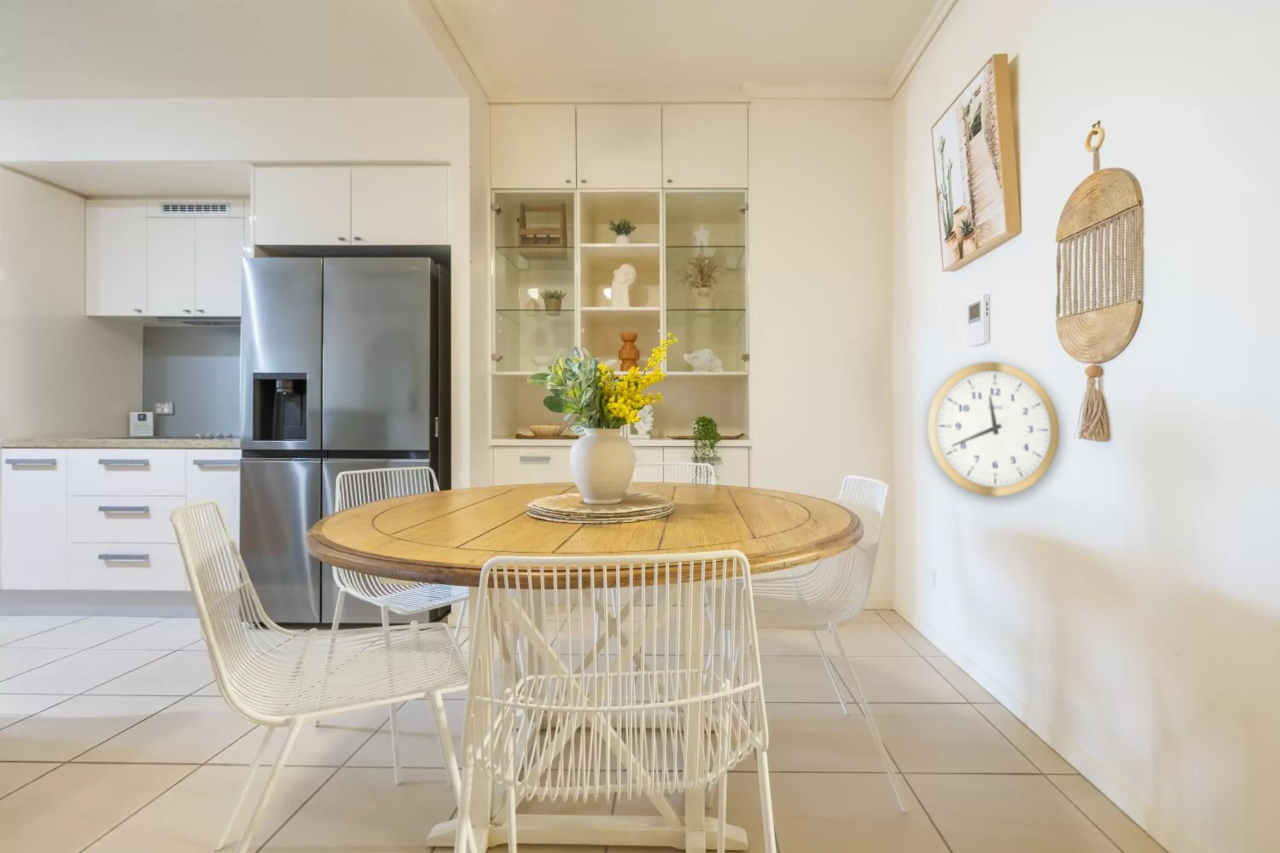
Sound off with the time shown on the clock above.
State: 11:41
